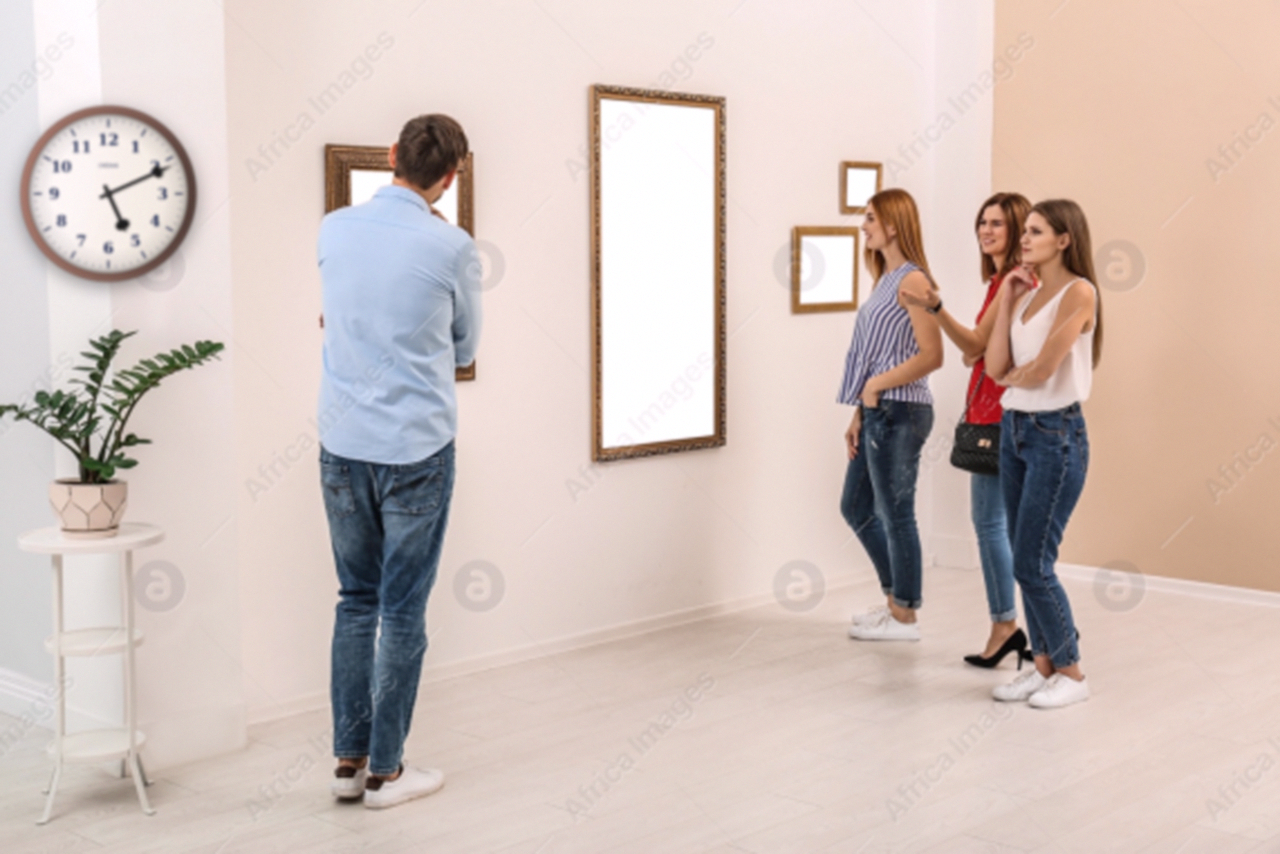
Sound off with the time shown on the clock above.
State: 5:11
